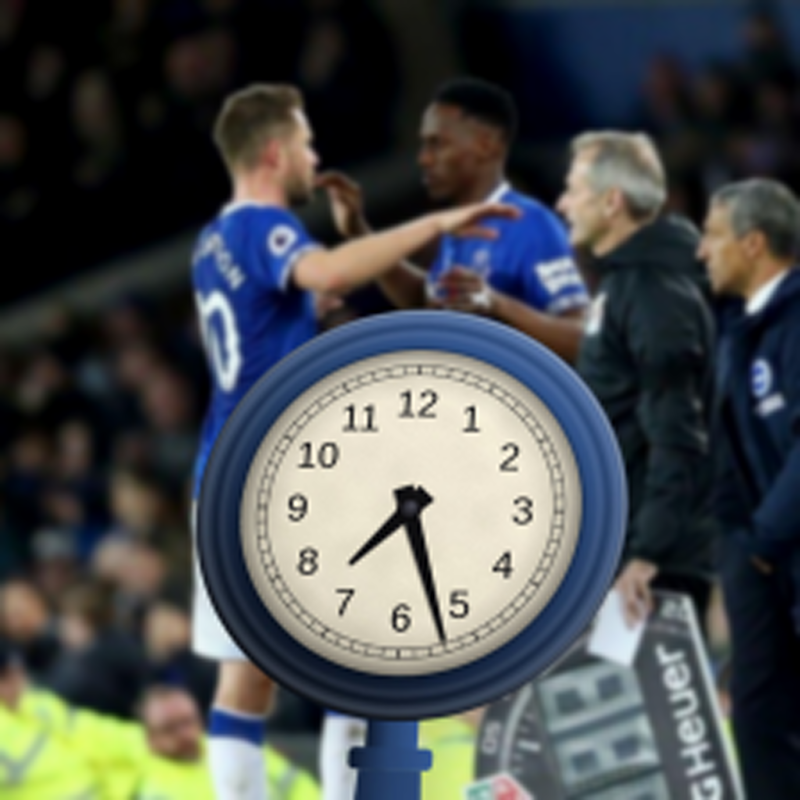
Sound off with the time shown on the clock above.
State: 7:27
